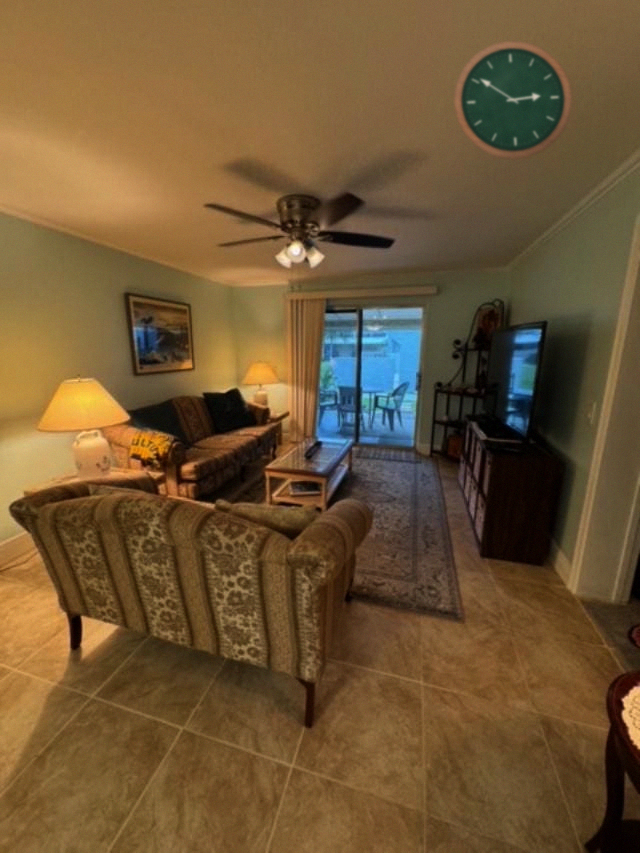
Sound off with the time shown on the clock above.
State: 2:51
